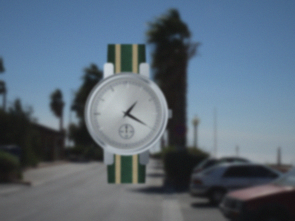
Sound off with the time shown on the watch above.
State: 1:20
